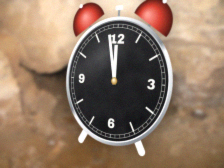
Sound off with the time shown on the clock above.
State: 11:58
